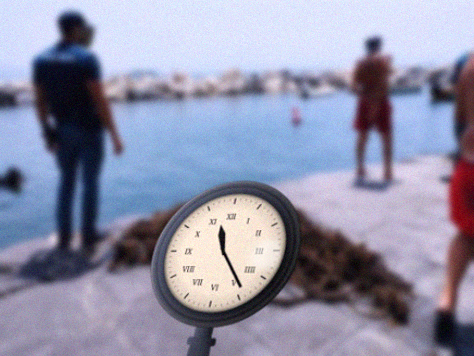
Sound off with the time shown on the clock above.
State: 11:24
